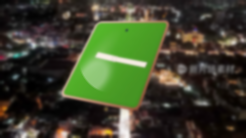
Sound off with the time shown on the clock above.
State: 9:16
